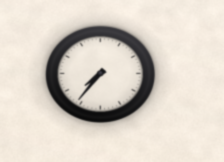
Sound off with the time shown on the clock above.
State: 7:36
